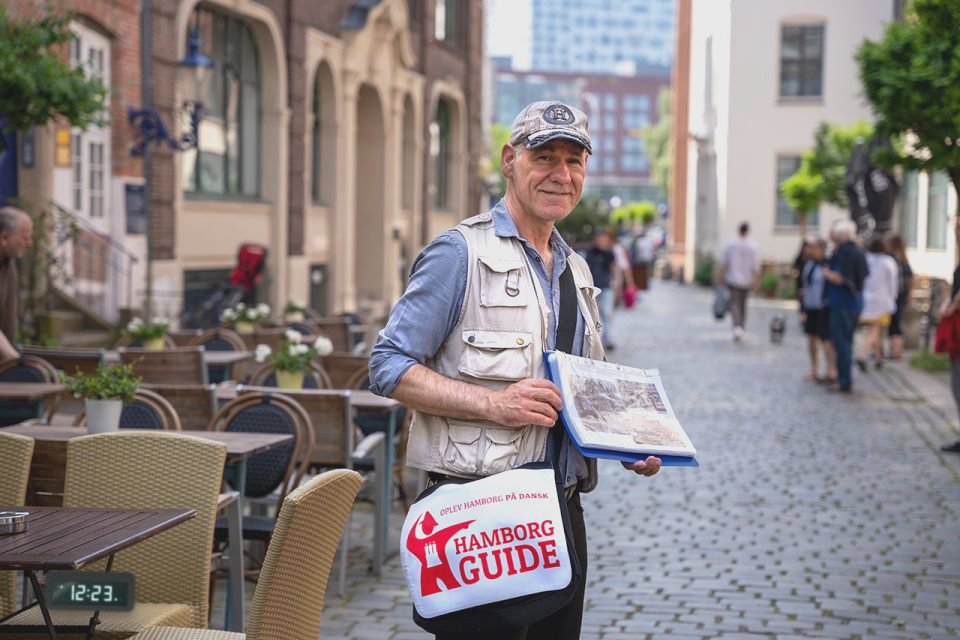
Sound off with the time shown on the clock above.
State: 12:23
